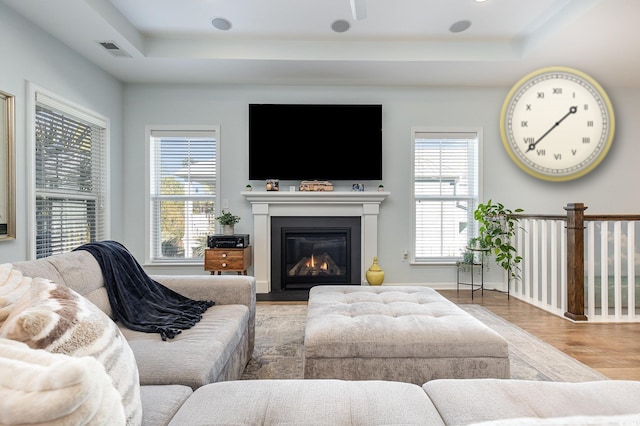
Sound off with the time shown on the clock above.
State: 1:38
